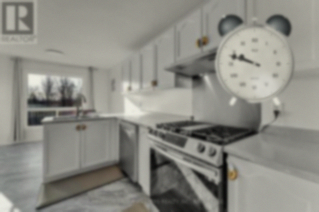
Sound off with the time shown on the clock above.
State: 9:48
